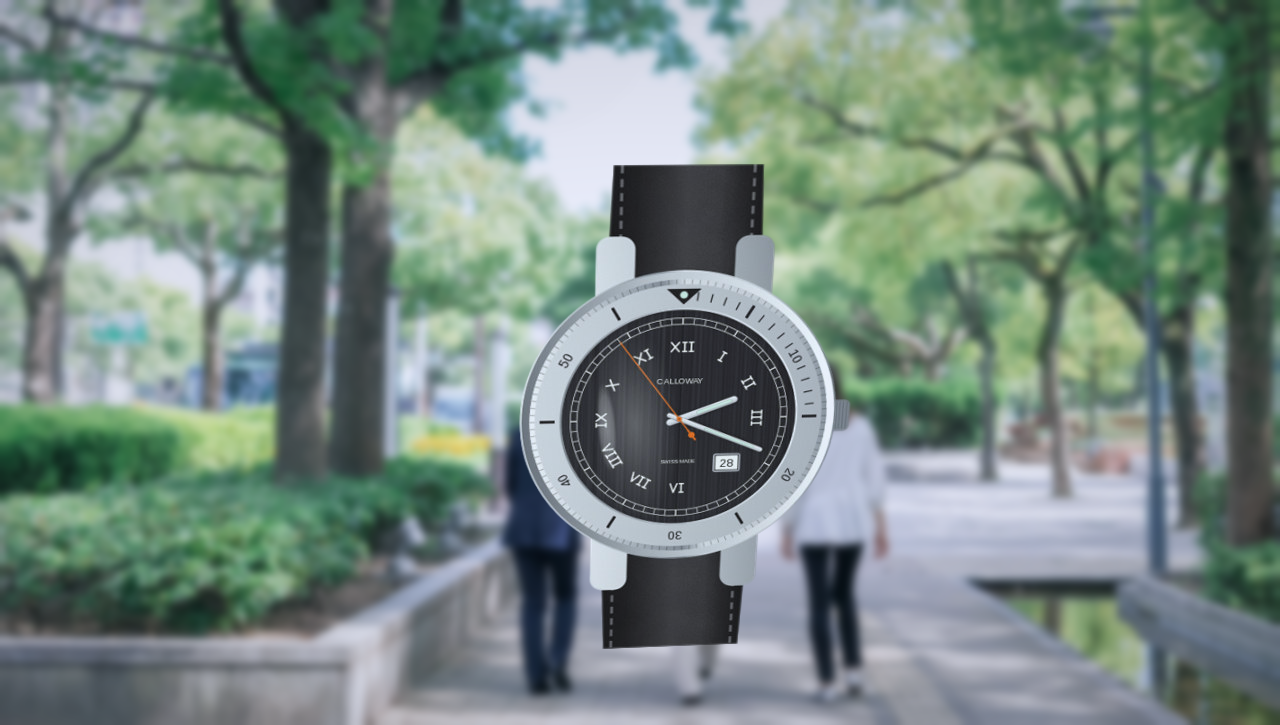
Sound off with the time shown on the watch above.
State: 2:18:54
